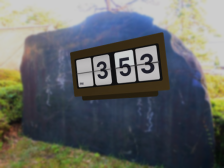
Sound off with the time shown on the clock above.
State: 3:53
